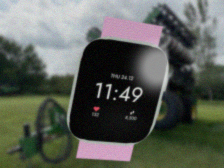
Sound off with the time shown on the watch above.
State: 11:49
